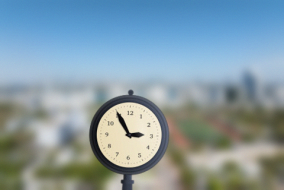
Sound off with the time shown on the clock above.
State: 2:55
